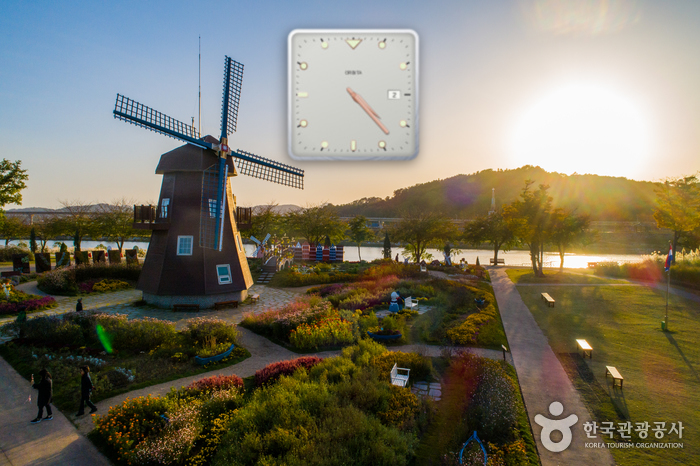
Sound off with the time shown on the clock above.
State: 4:23
